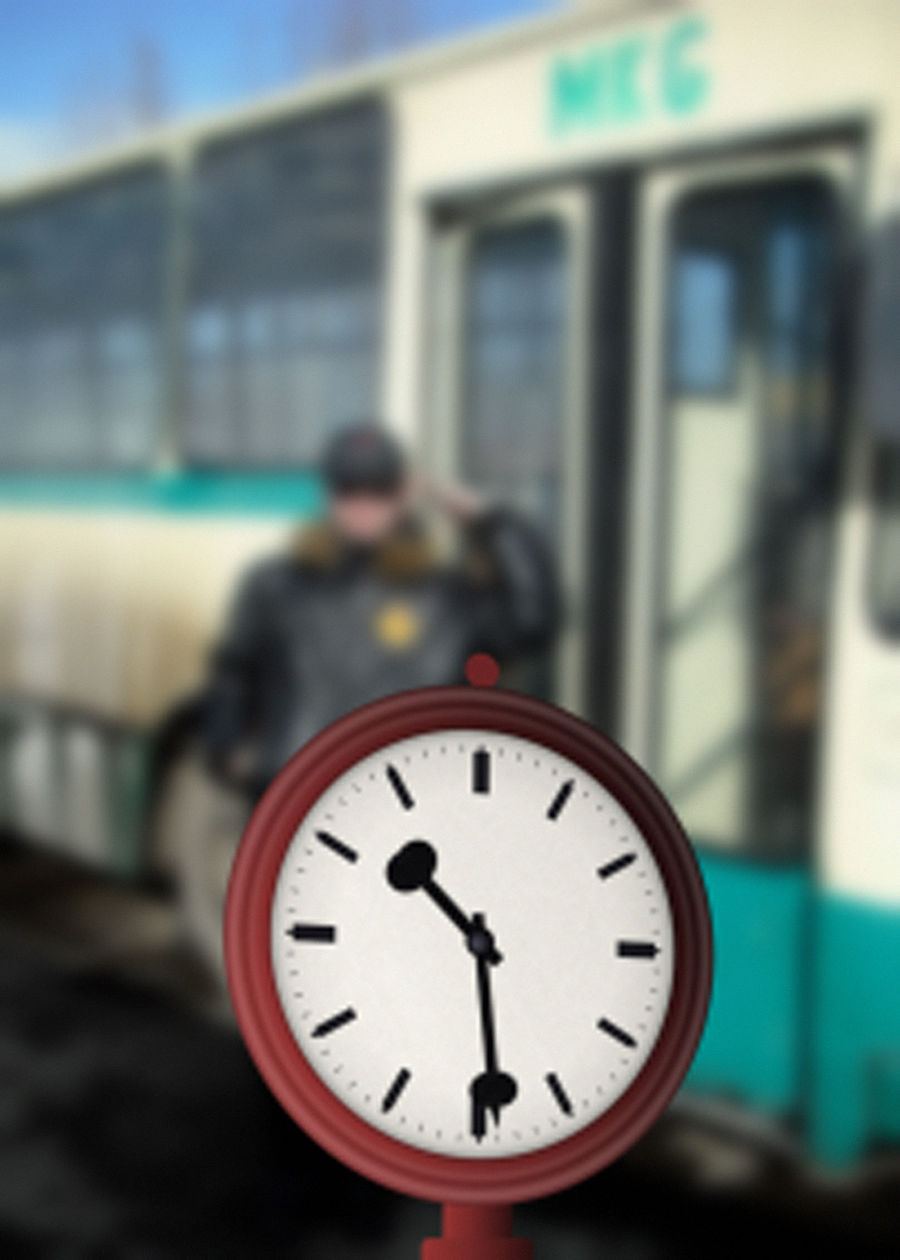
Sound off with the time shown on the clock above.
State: 10:29
